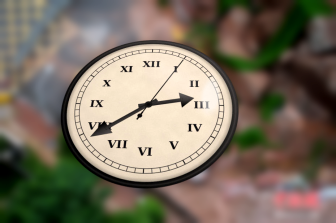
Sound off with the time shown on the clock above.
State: 2:39:05
